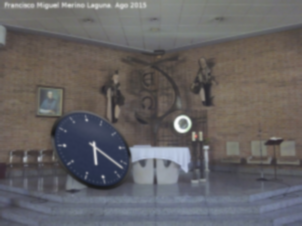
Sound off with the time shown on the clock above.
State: 6:22
